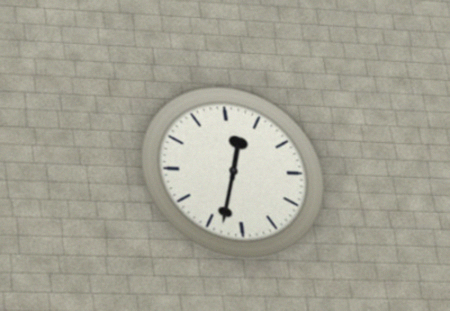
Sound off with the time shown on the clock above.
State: 12:33
